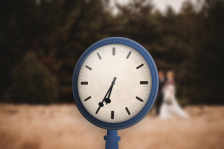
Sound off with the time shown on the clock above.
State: 6:35
